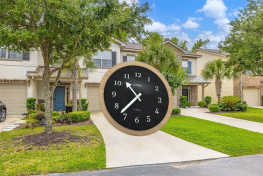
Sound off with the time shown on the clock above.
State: 10:37
